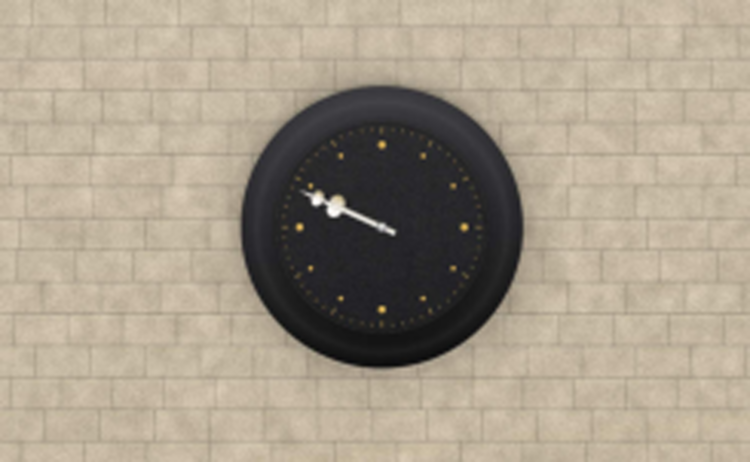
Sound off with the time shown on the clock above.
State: 9:49
